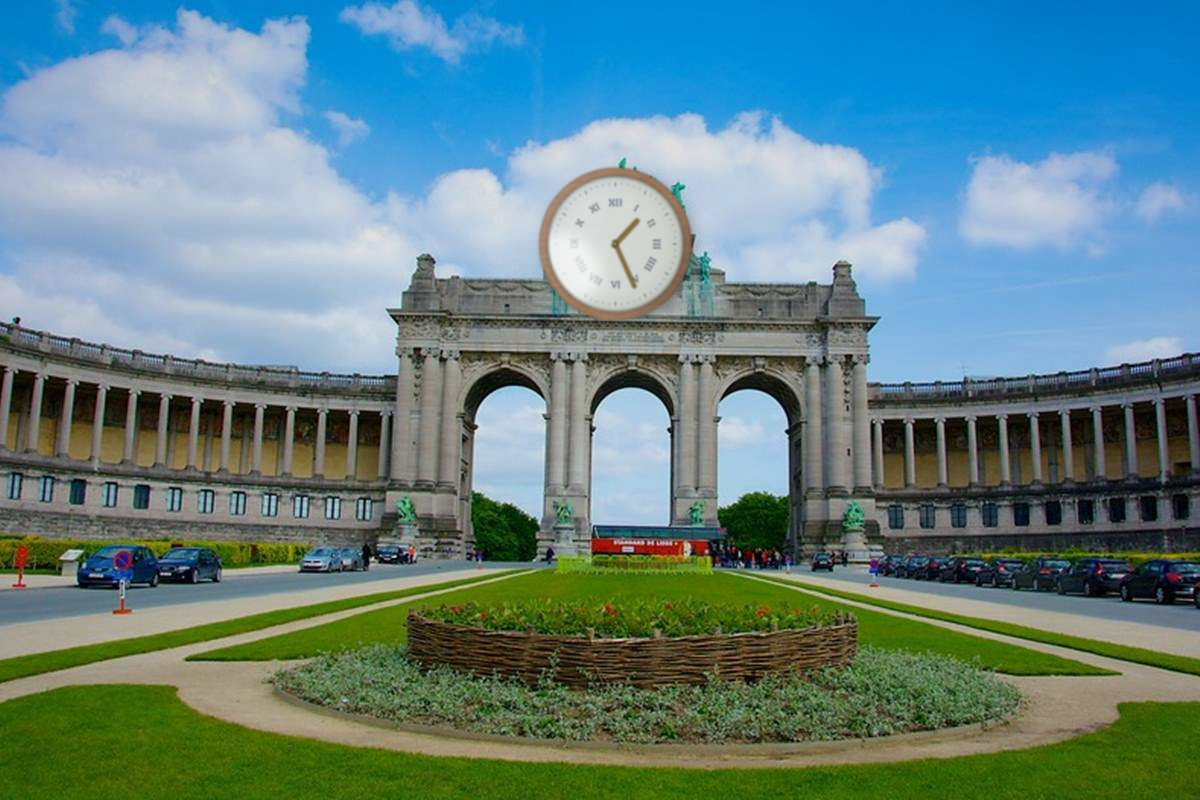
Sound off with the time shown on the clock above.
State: 1:26
